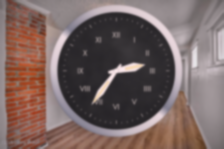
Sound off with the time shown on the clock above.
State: 2:36
